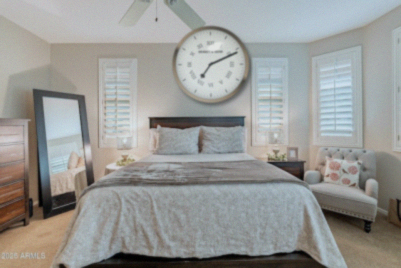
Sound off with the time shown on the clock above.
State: 7:11
